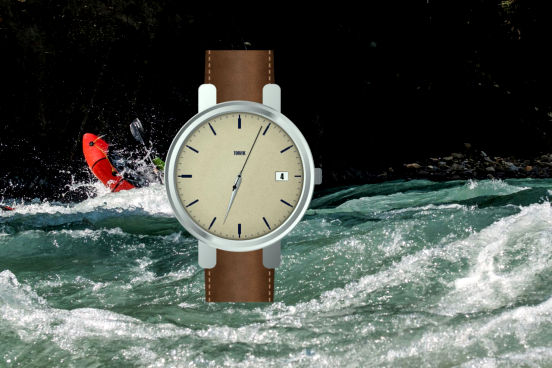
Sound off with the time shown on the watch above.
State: 6:33:04
